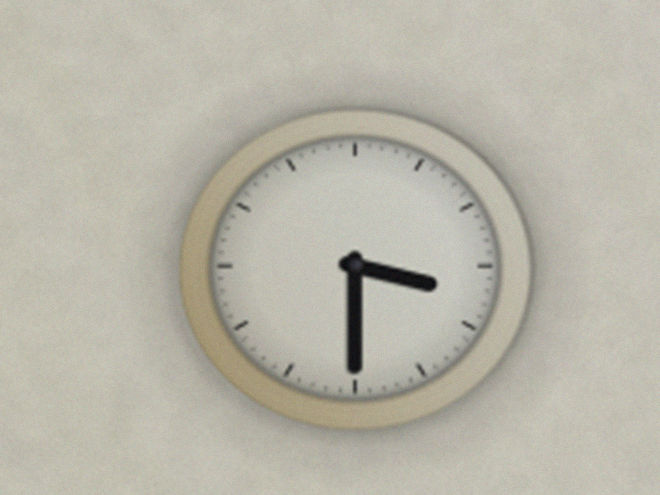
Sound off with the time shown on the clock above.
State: 3:30
